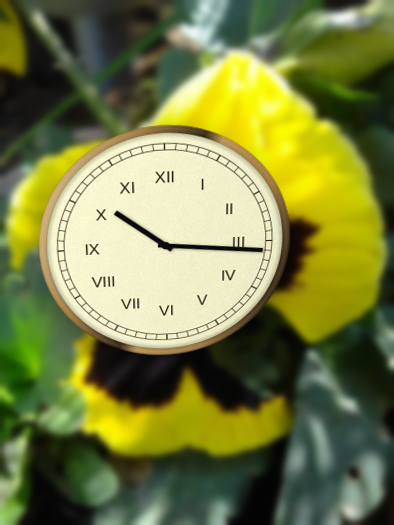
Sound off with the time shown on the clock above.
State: 10:16
